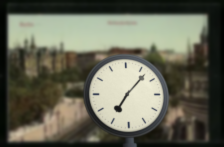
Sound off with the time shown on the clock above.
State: 7:07
